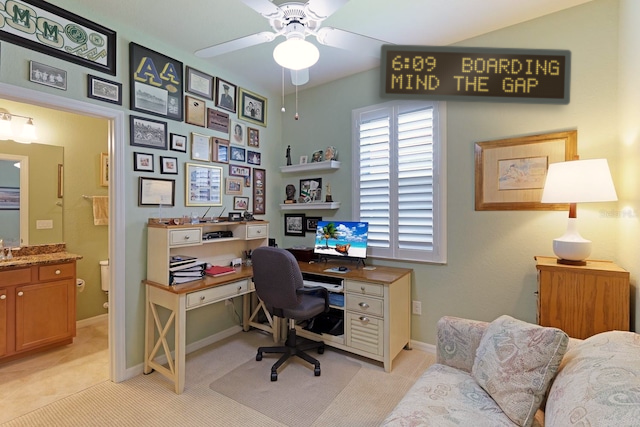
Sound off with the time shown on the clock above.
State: 6:09
